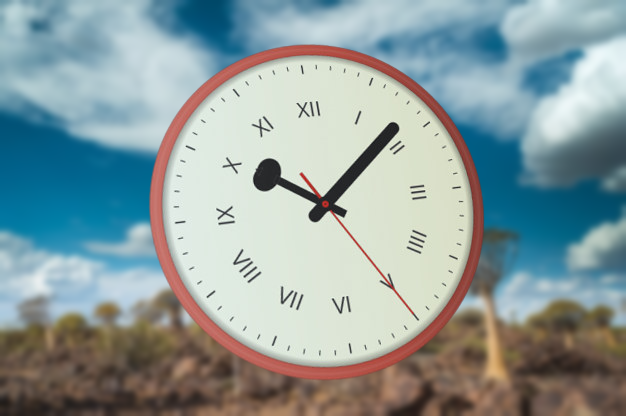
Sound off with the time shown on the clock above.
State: 10:08:25
